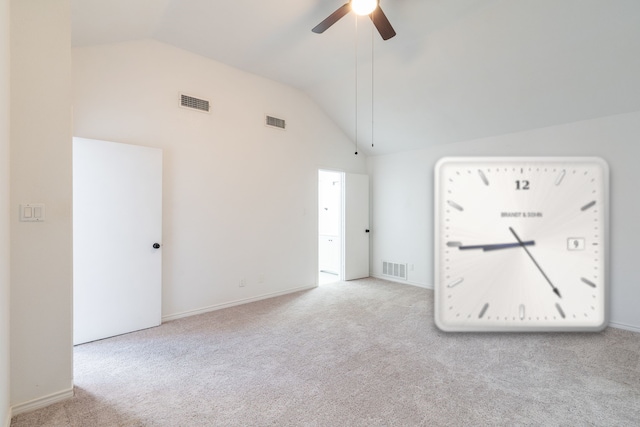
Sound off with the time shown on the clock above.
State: 8:44:24
